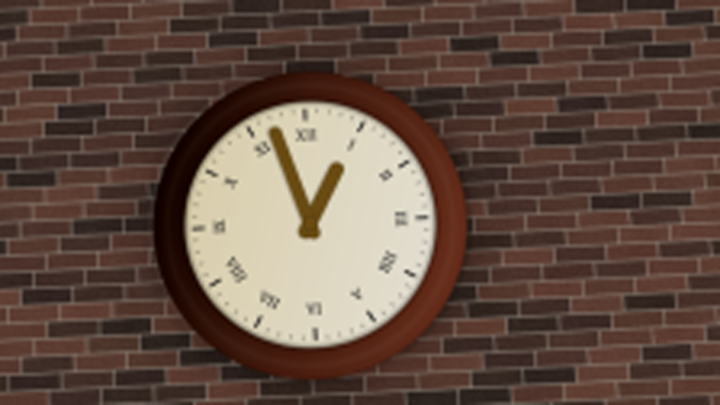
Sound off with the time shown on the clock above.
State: 12:57
